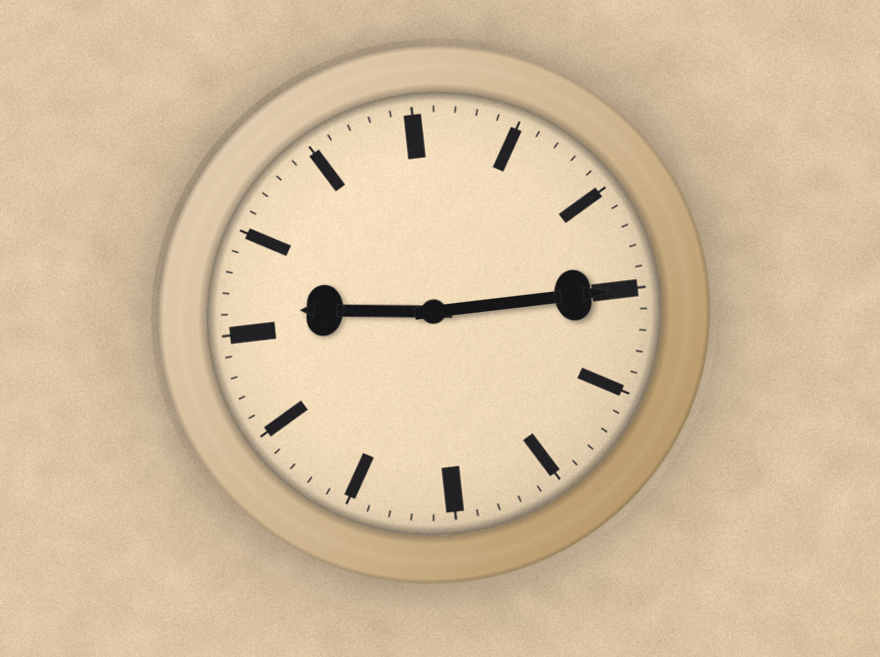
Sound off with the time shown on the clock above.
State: 9:15
